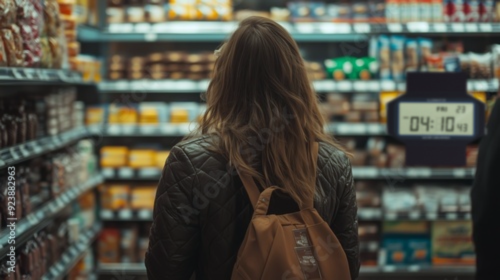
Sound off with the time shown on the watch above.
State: 4:10
